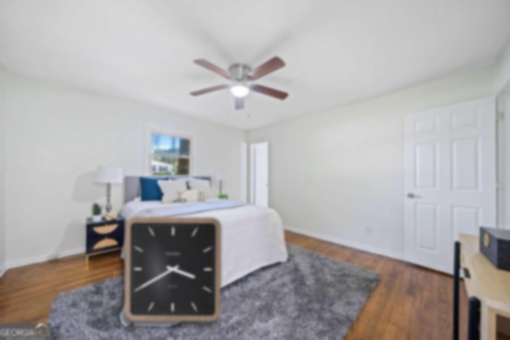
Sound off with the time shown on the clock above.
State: 3:40
